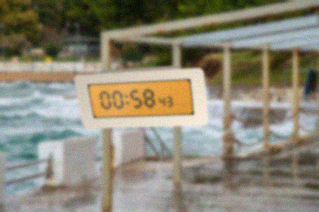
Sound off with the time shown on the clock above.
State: 0:58
